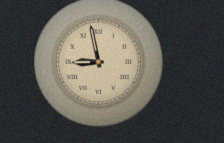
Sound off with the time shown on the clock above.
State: 8:58
